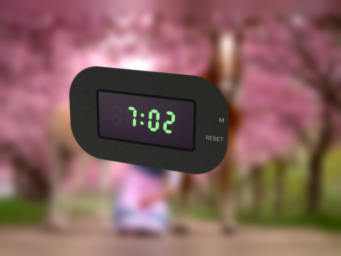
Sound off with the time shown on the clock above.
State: 7:02
